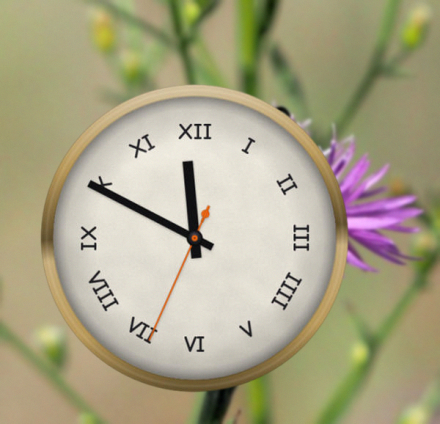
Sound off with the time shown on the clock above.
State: 11:49:34
